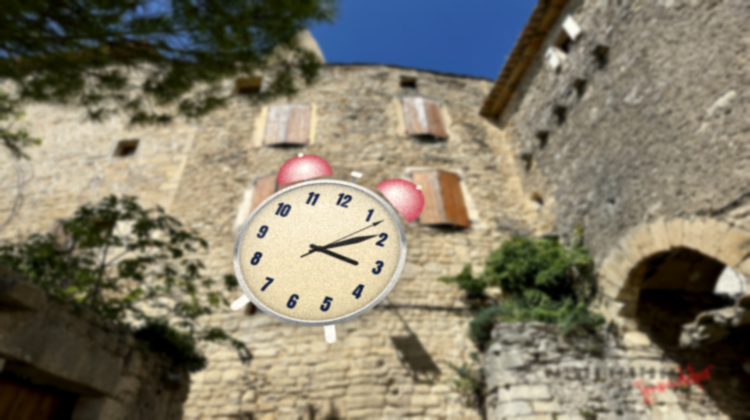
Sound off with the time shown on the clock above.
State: 3:09:07
